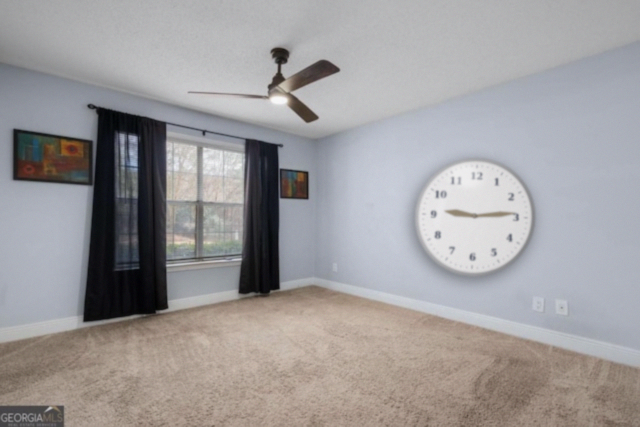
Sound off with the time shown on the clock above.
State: 9:14
